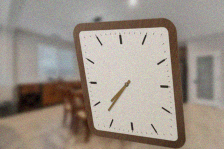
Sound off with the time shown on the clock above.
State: 7:37
